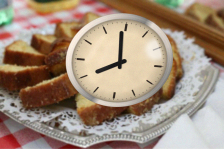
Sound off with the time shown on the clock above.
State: 7:59
